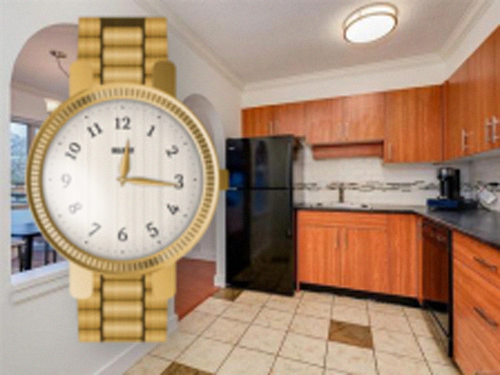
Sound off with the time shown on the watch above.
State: 12:16
